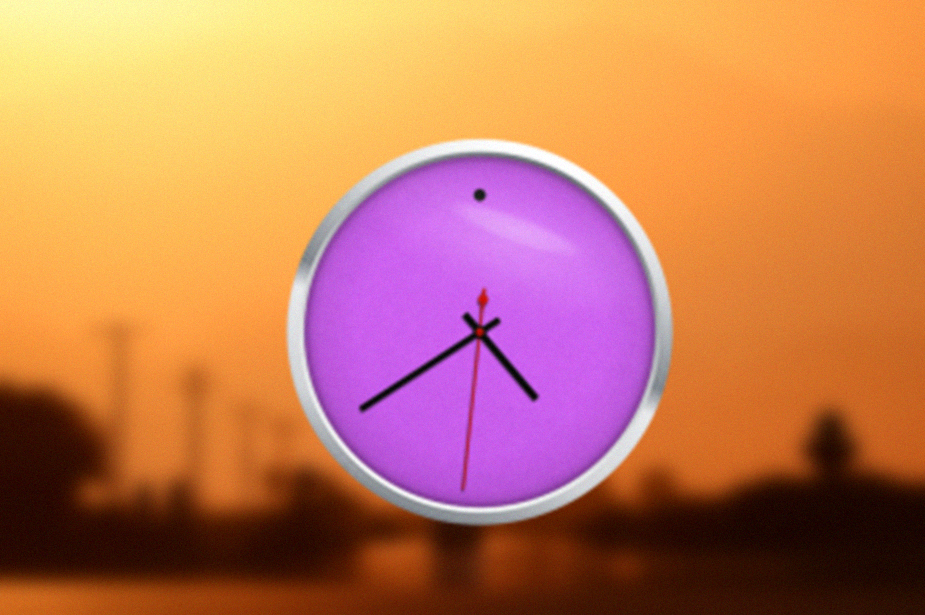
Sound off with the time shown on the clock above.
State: 4:39:31
